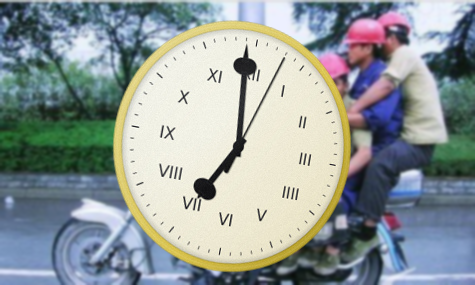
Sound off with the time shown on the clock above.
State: 6:59:03
